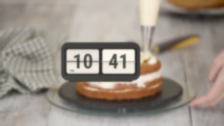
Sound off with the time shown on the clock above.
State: 10:41
